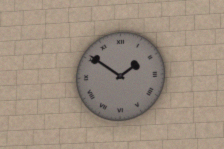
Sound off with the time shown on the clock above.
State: 1:51
